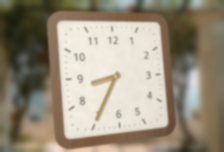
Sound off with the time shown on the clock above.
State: 8:35
